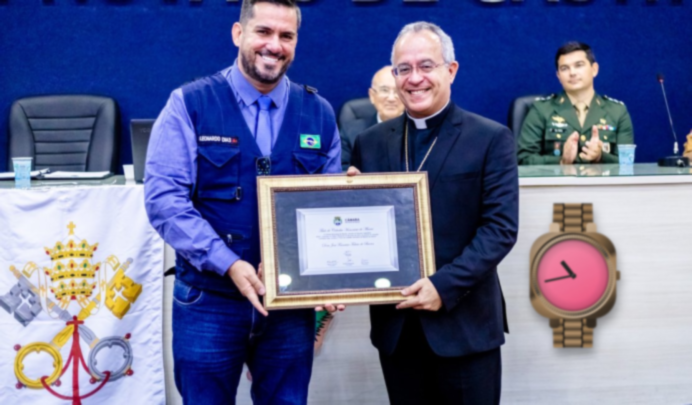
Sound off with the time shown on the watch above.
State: 10:43
